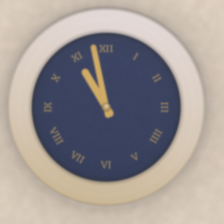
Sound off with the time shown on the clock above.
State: 10:58
